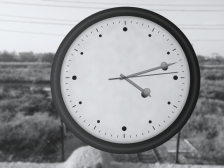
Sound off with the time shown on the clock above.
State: 4:12:14
